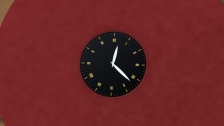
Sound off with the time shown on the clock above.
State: 12:22
